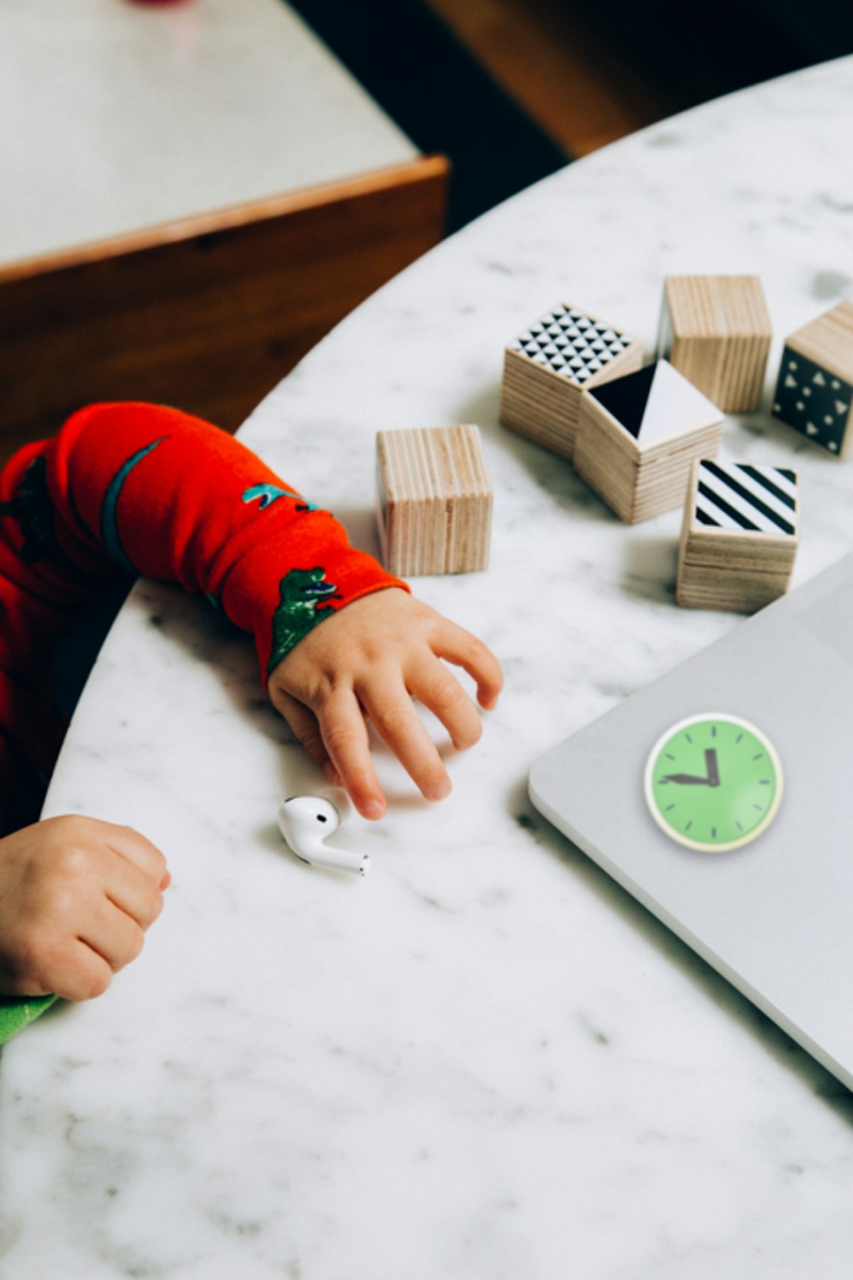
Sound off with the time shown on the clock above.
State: 11:46
